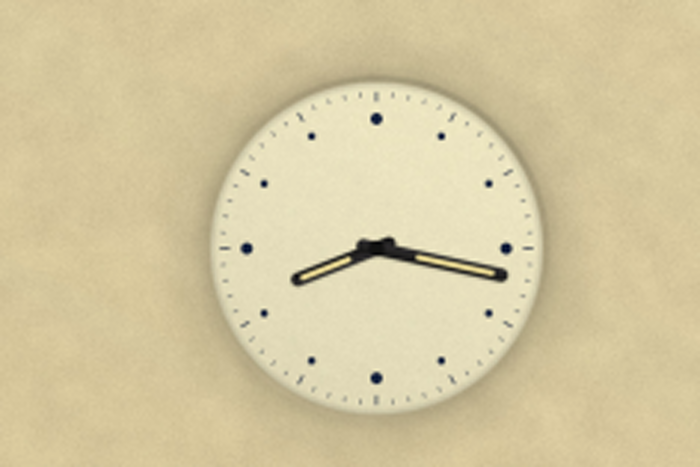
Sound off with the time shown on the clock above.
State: 8:17
